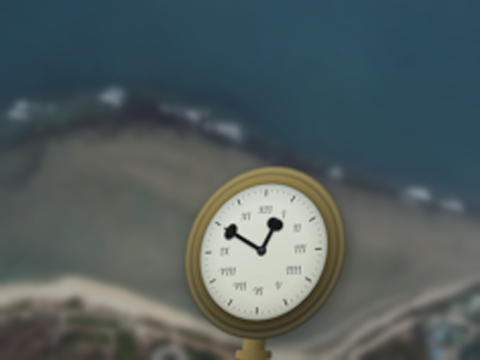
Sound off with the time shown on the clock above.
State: 12:50
